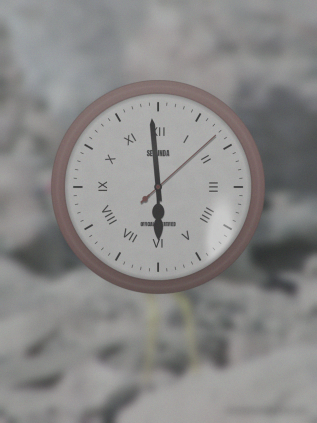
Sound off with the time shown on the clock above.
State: 5:59:08
